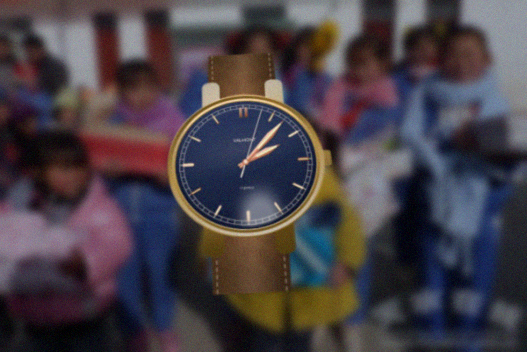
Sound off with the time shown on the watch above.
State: 2:07:03
